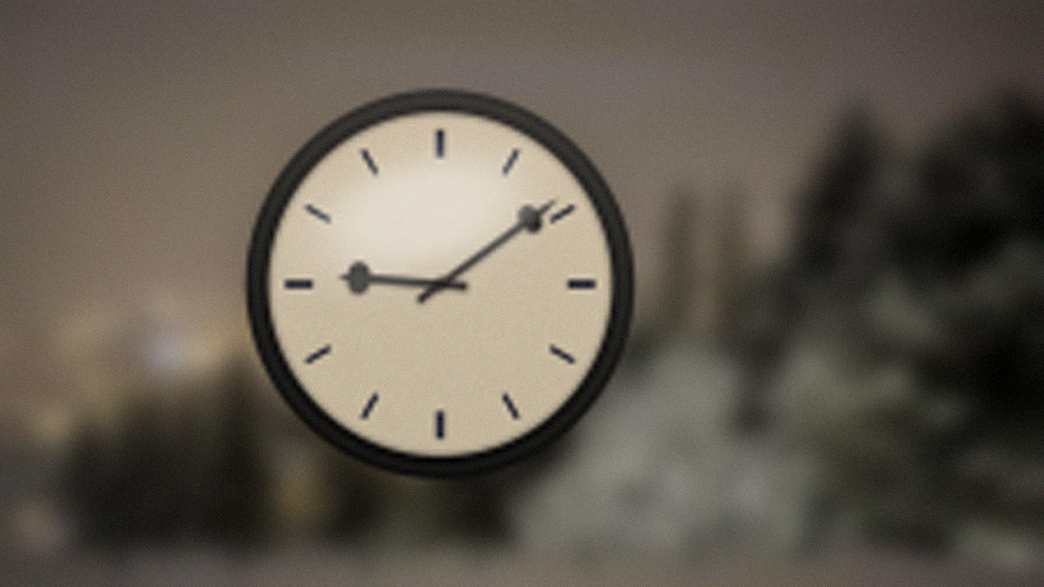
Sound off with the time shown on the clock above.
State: 9:09
